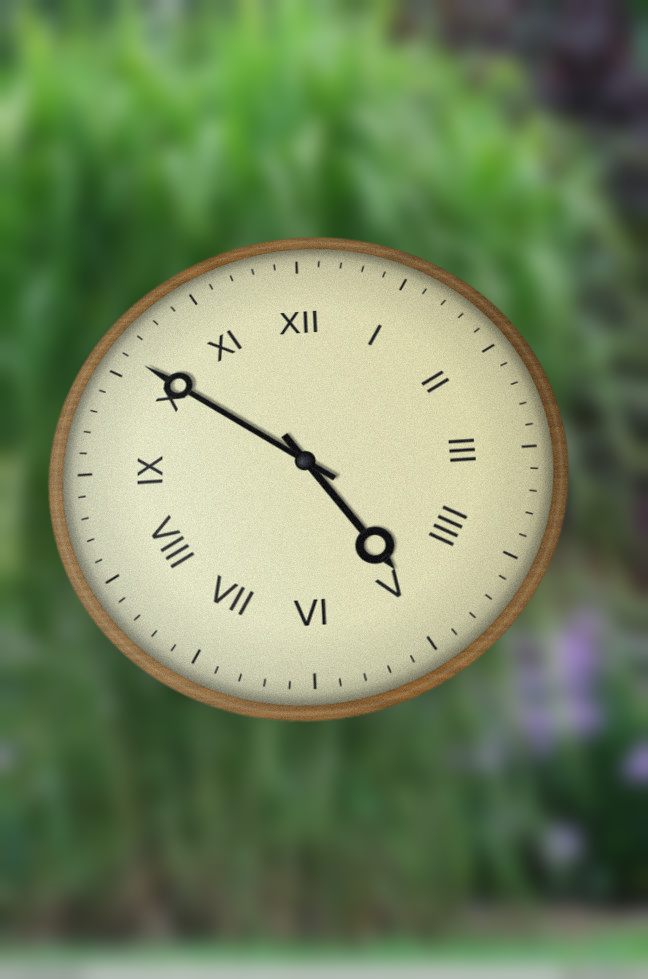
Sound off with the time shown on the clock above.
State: 4:51
